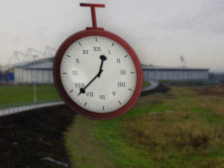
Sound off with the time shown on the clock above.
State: 12:38
